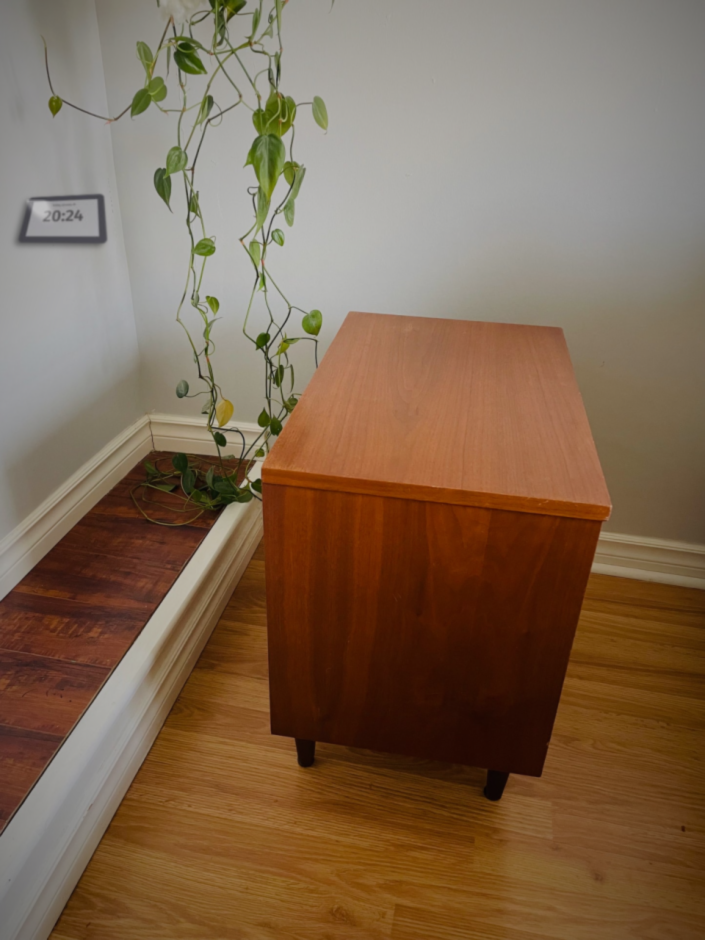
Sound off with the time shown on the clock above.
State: 20:24
